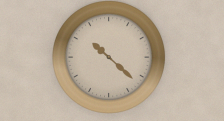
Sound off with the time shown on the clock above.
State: 10:22
